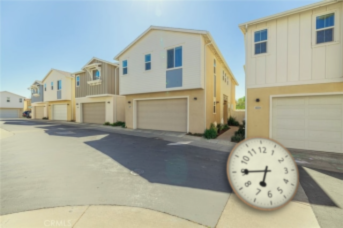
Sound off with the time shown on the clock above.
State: 6:45
